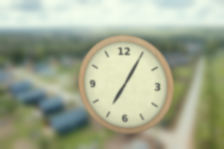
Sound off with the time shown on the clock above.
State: 7:05
